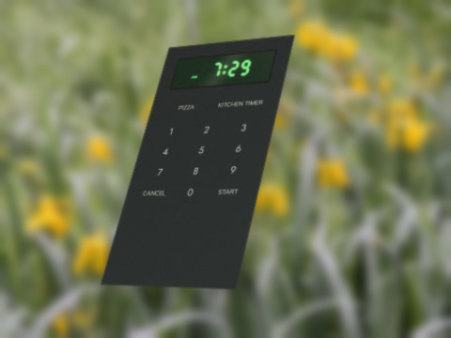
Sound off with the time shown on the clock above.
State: 7:29
